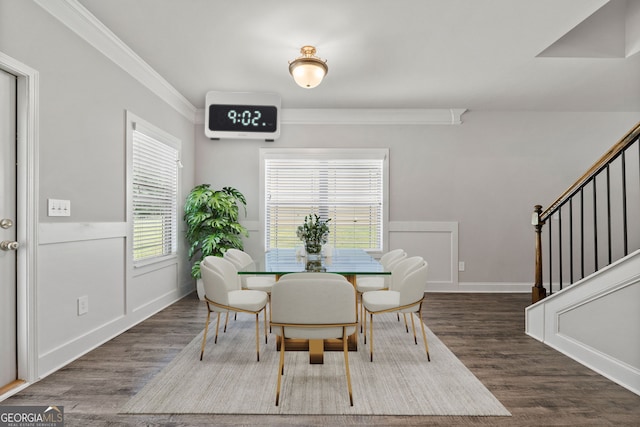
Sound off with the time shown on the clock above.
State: 9:02
